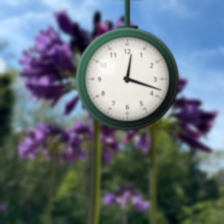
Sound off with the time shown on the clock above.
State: 12:18
